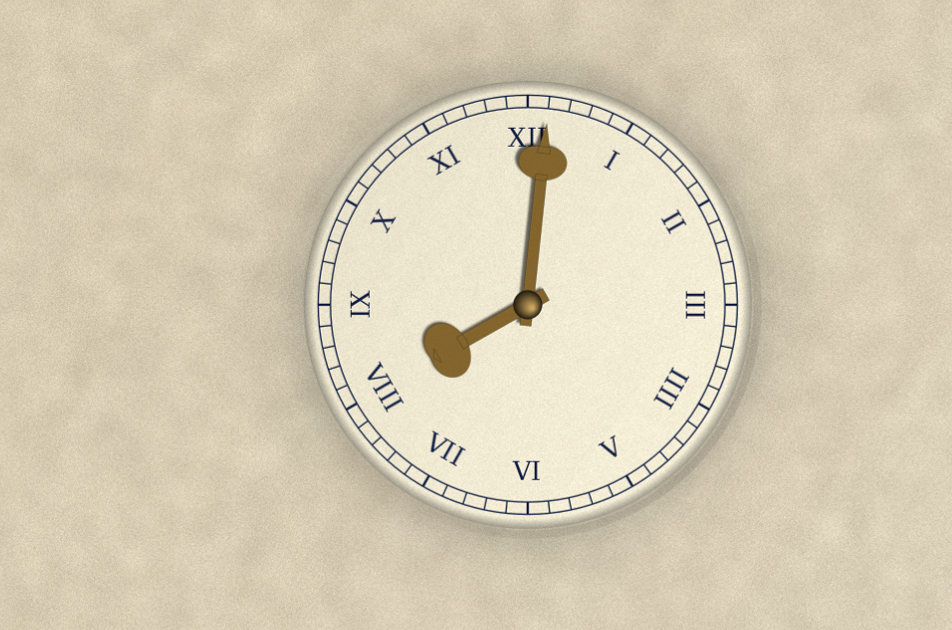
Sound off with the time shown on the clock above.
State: 8:01
